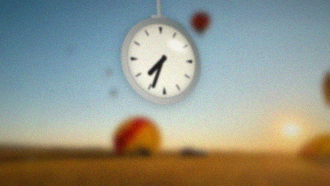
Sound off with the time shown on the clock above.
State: 7:34
